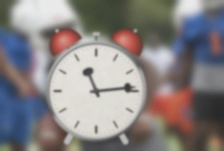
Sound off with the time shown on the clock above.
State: 11:14
